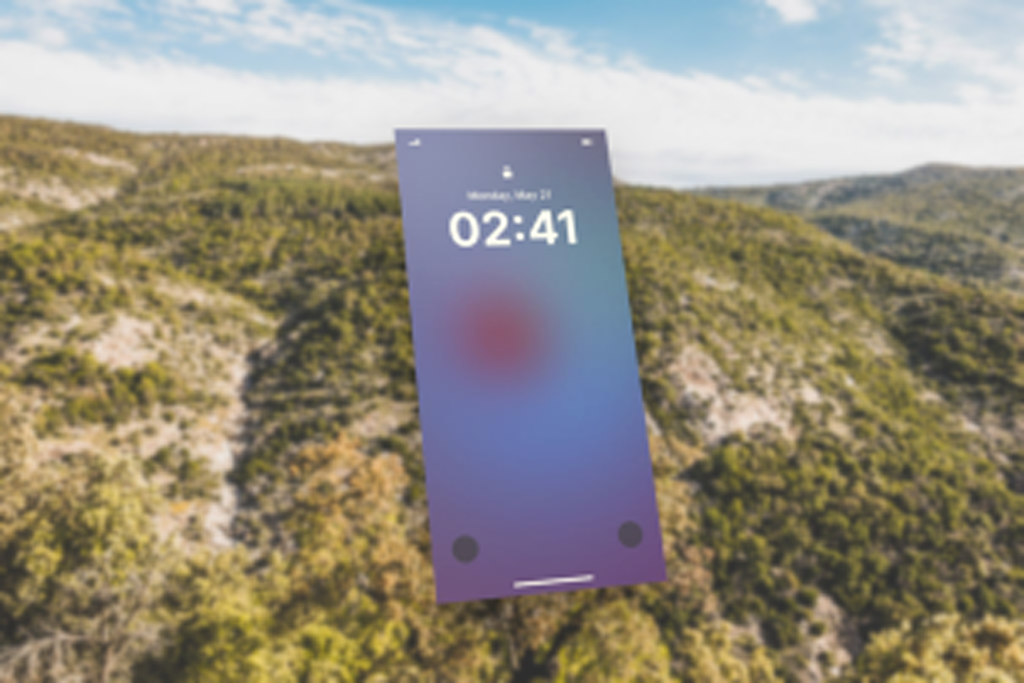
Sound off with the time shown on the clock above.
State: 2:41
